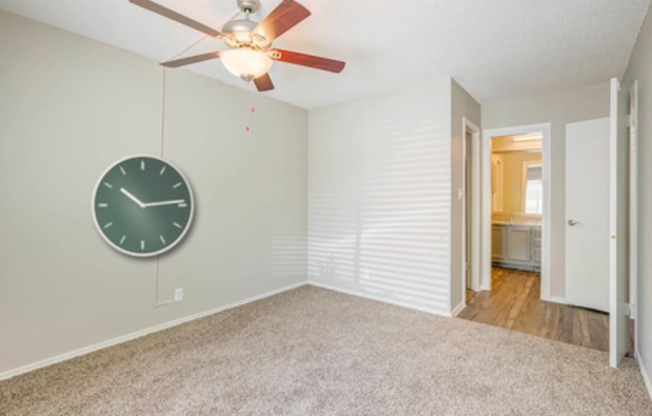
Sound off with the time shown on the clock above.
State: 10:14
